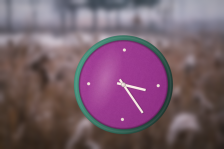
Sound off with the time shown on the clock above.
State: 3:24
